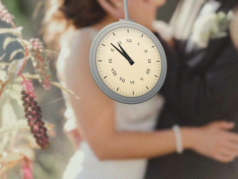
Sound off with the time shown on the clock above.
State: 10:52
